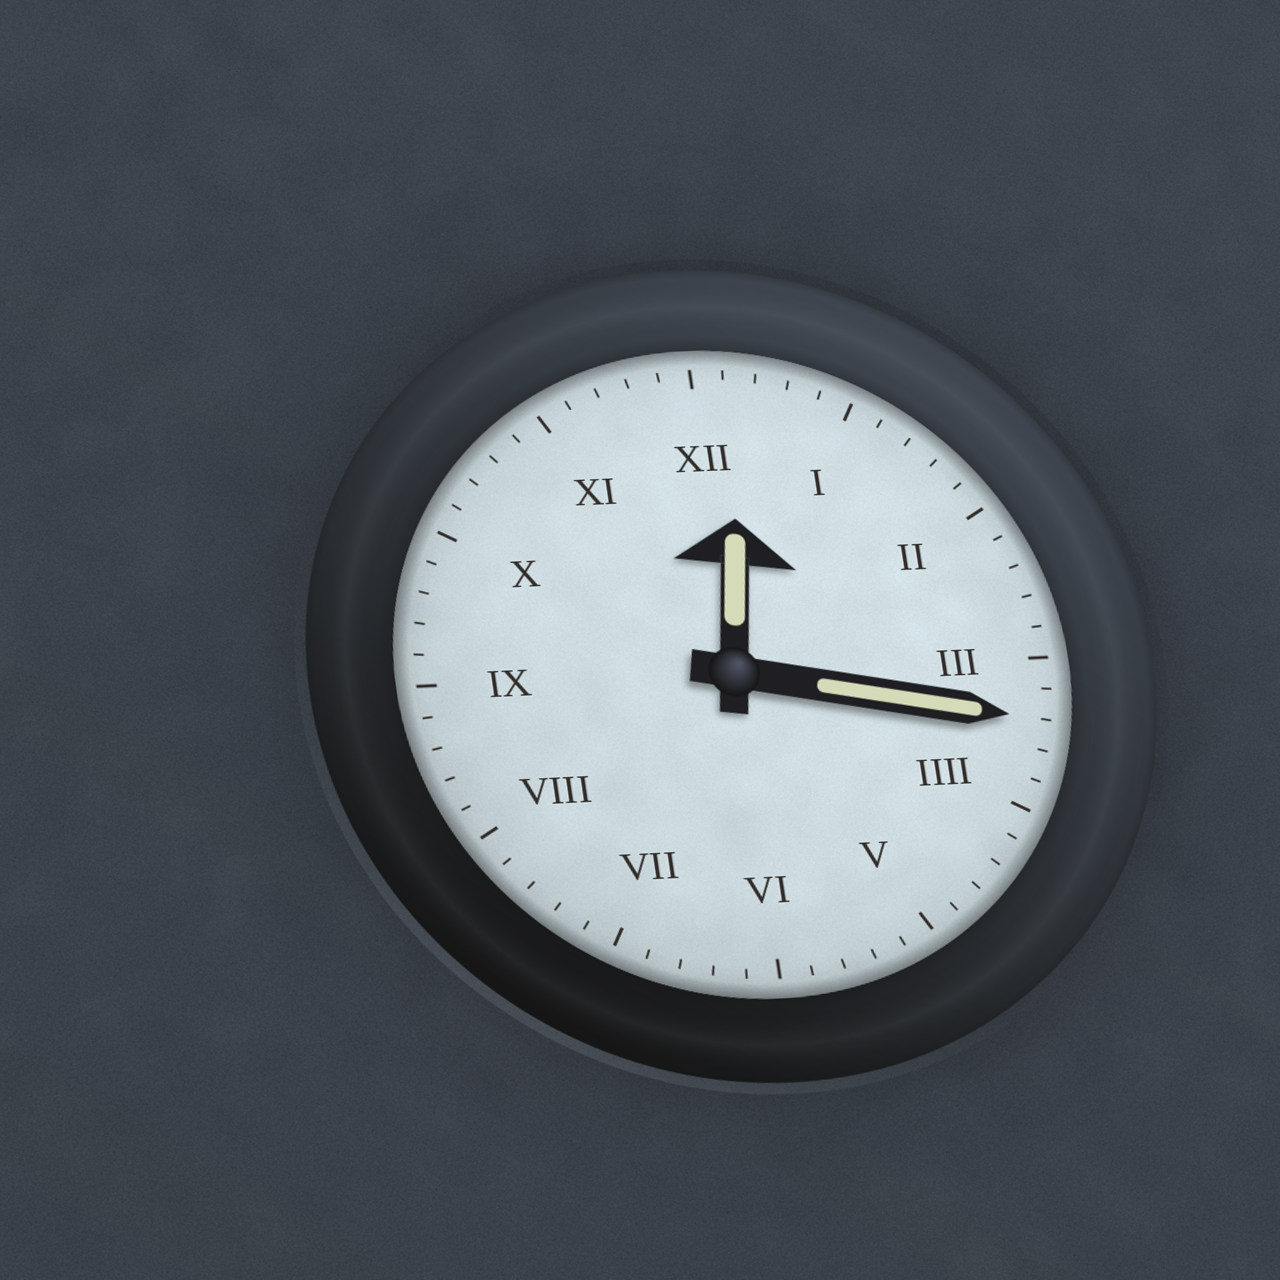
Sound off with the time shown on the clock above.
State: 12:17
